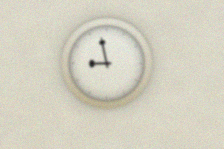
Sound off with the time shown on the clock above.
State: 8:58
